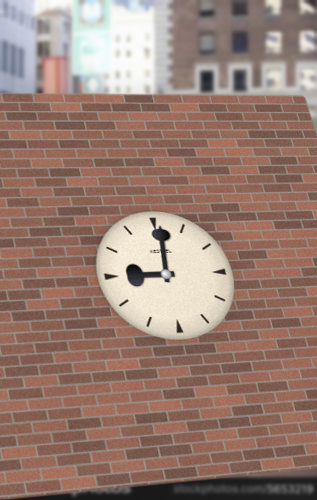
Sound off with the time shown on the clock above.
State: 9:01
